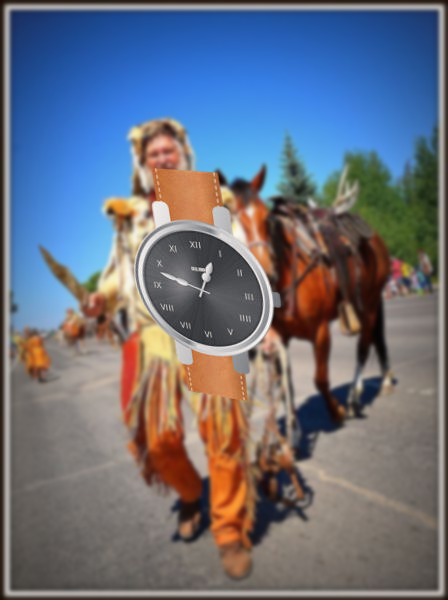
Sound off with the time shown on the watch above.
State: 12:48
